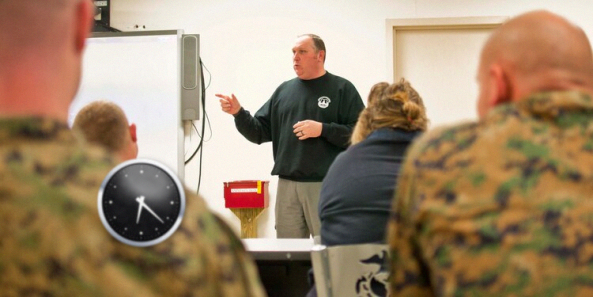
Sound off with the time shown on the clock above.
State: 6:22
